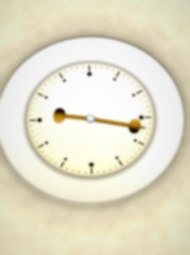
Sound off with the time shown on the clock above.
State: 9:17
